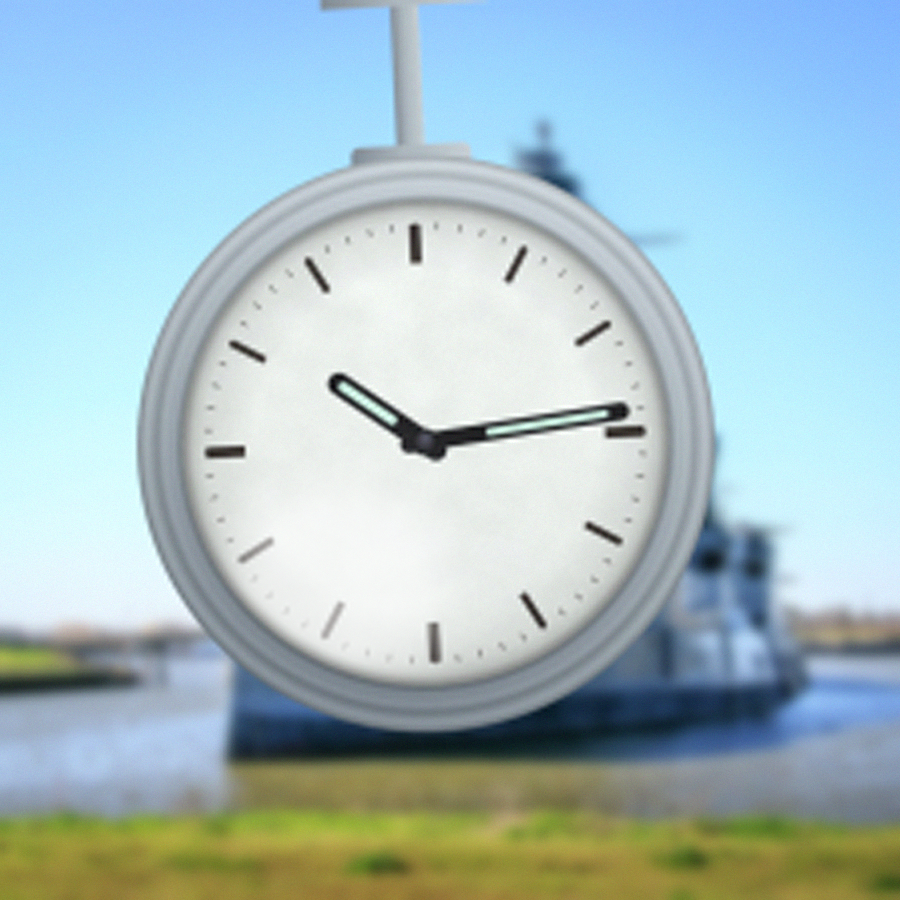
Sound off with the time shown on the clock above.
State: 10:14
